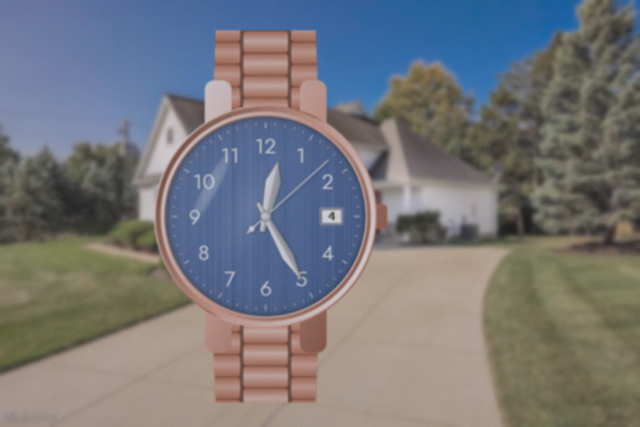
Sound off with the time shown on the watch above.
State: 12:25:08
